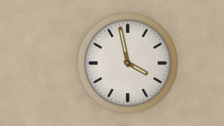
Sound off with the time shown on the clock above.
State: 3:58
